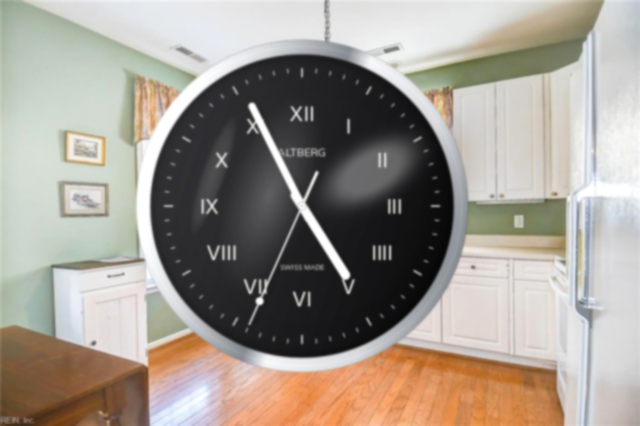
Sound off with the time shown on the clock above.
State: 4:55:34
